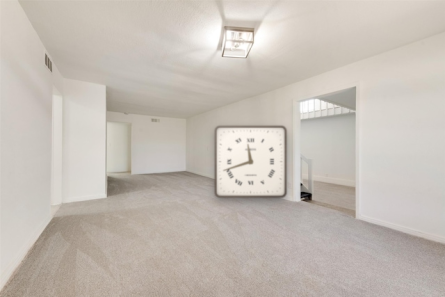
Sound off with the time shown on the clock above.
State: 11:42
